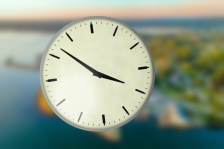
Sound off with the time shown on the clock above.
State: 3:52
